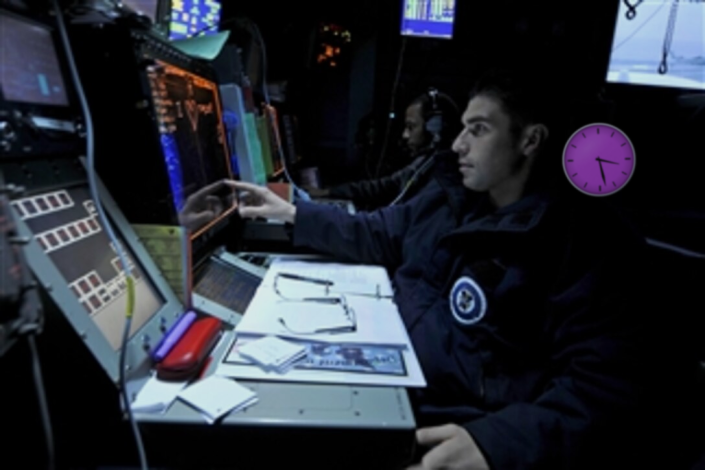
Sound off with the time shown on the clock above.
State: 3:28
